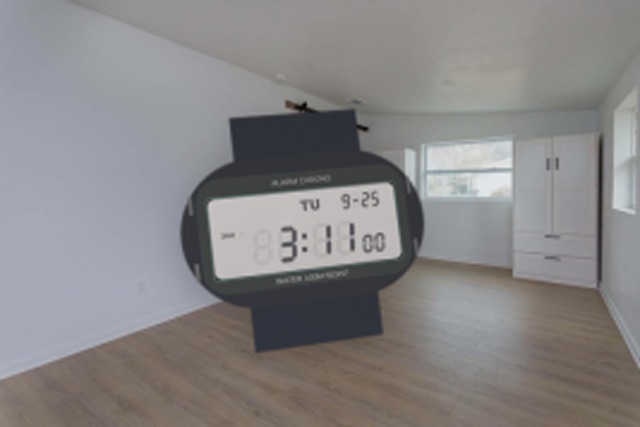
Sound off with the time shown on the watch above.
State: 3:11:00
